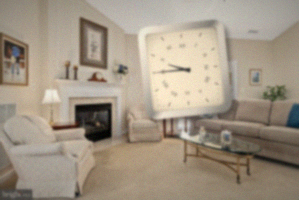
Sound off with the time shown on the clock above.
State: 9:45
